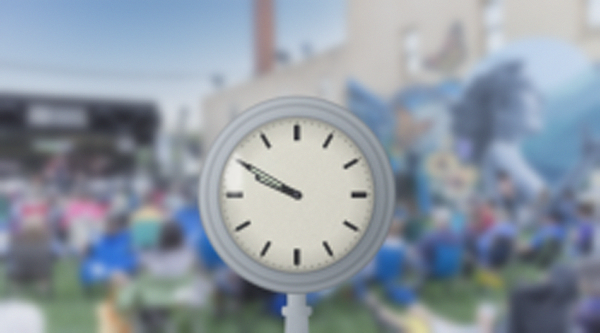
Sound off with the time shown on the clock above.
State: 9:50
